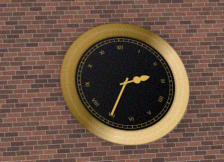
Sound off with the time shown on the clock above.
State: 2:35
